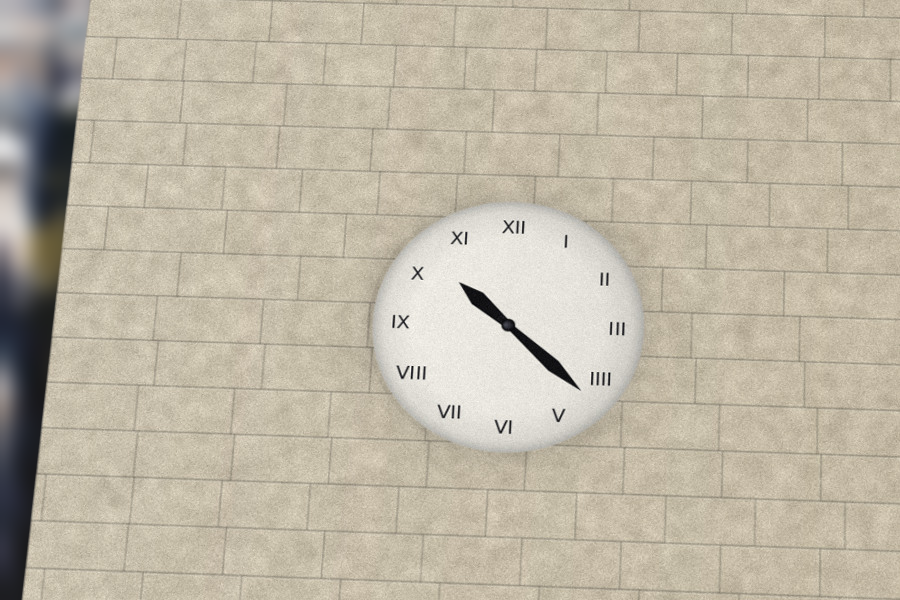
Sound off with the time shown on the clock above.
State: 10:22
